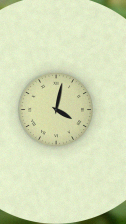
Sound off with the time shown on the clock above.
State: 4:02
